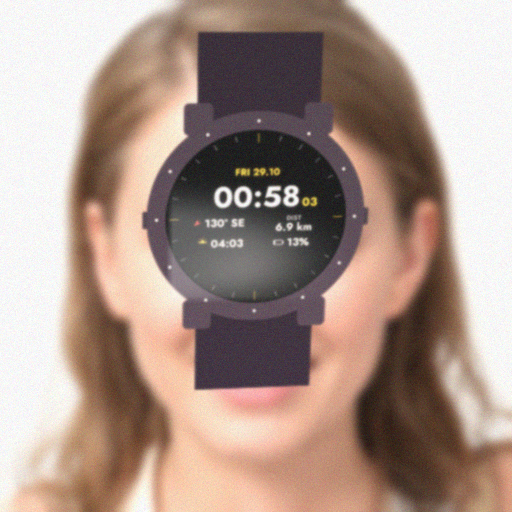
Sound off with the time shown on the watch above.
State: 0:58:03
